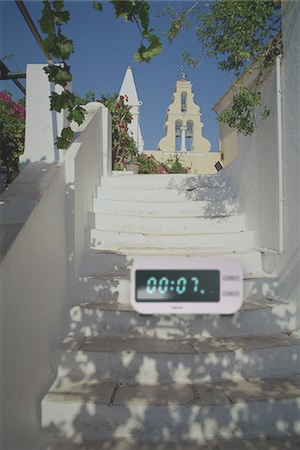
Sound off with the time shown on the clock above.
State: 0:07
